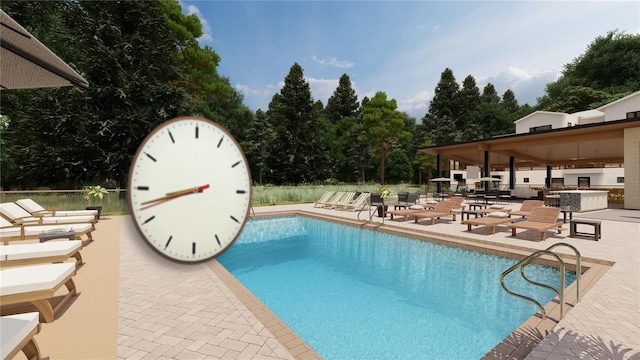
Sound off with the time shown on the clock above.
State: 8:42:42
